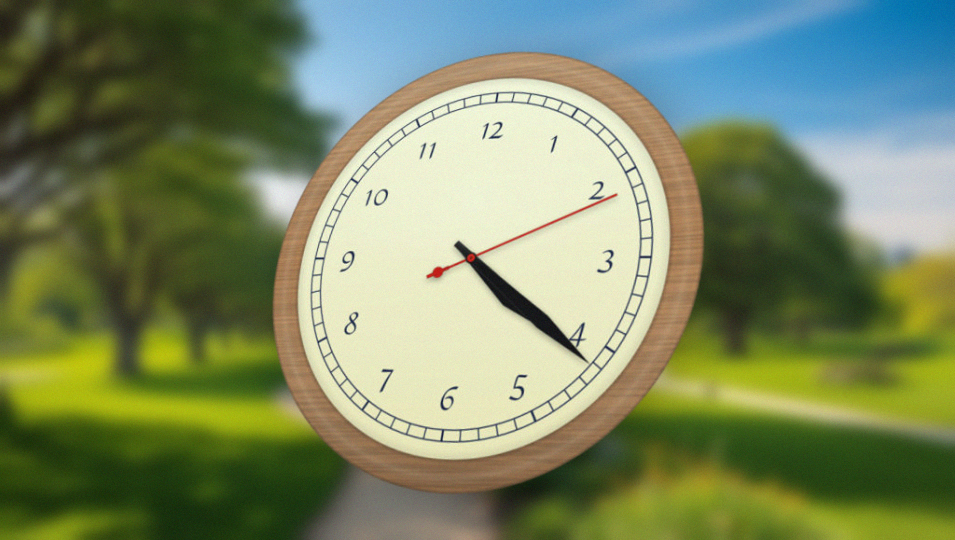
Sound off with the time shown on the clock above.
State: 4:21:11
